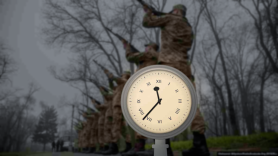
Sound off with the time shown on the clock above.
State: 11:37
